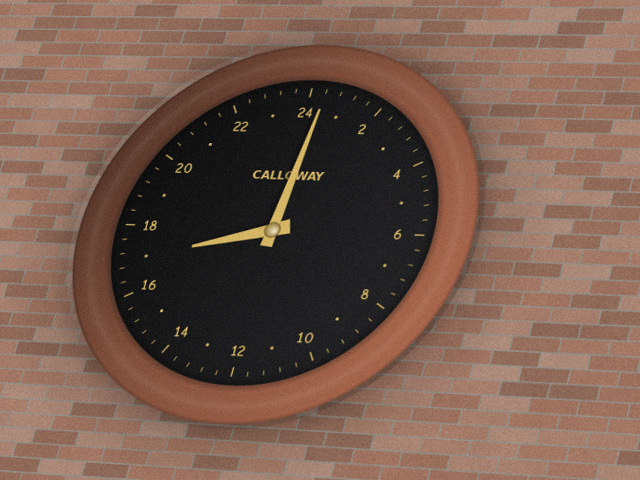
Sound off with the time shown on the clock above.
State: 17:01
